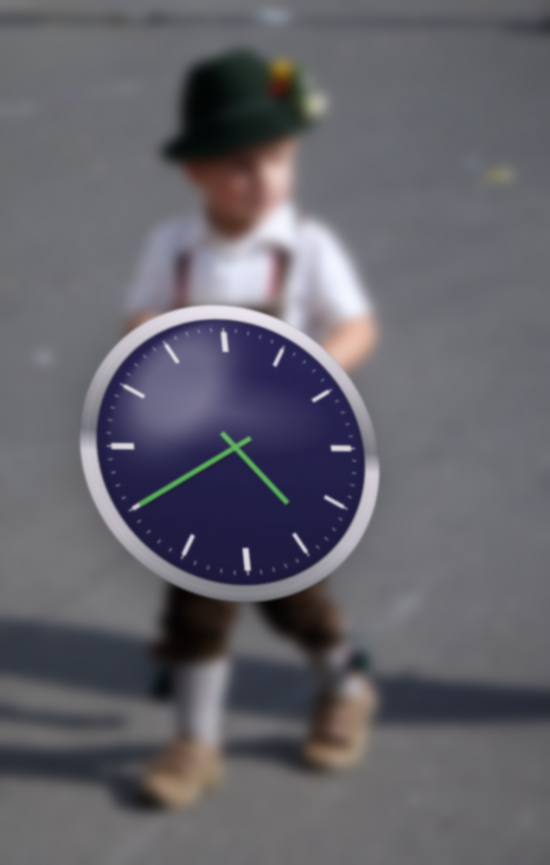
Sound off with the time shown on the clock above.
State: 4:40
